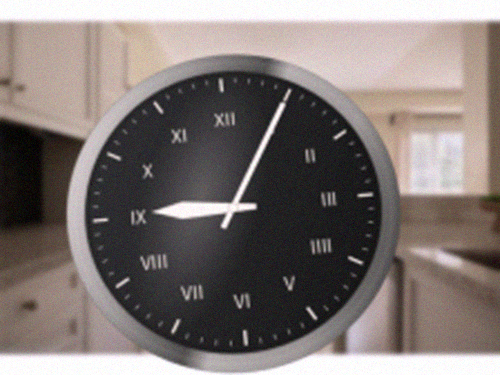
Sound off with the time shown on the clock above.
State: 9:05
